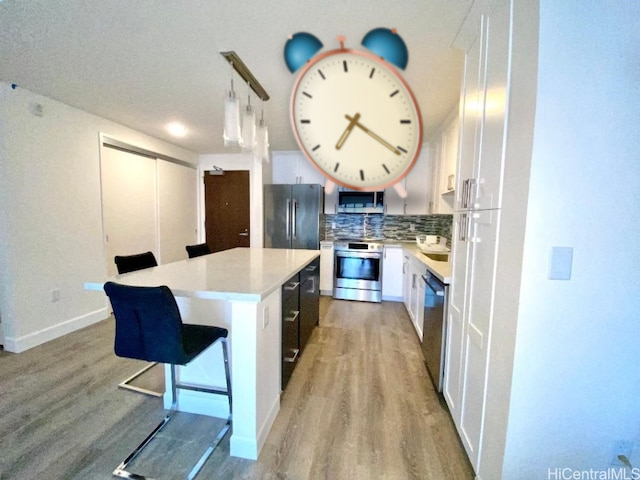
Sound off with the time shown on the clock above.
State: 7:21
